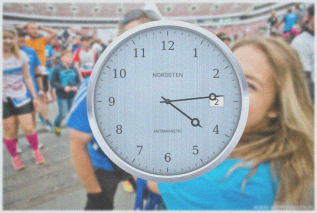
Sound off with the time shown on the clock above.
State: 4:14
